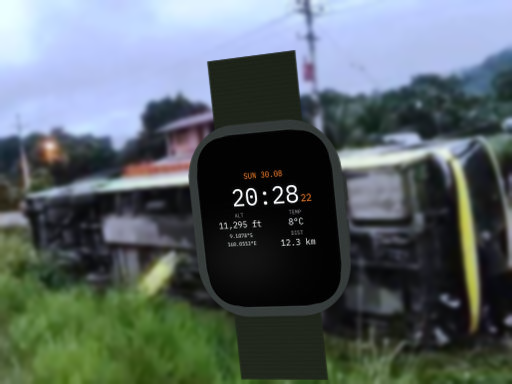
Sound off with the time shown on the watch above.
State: 20:28:22
